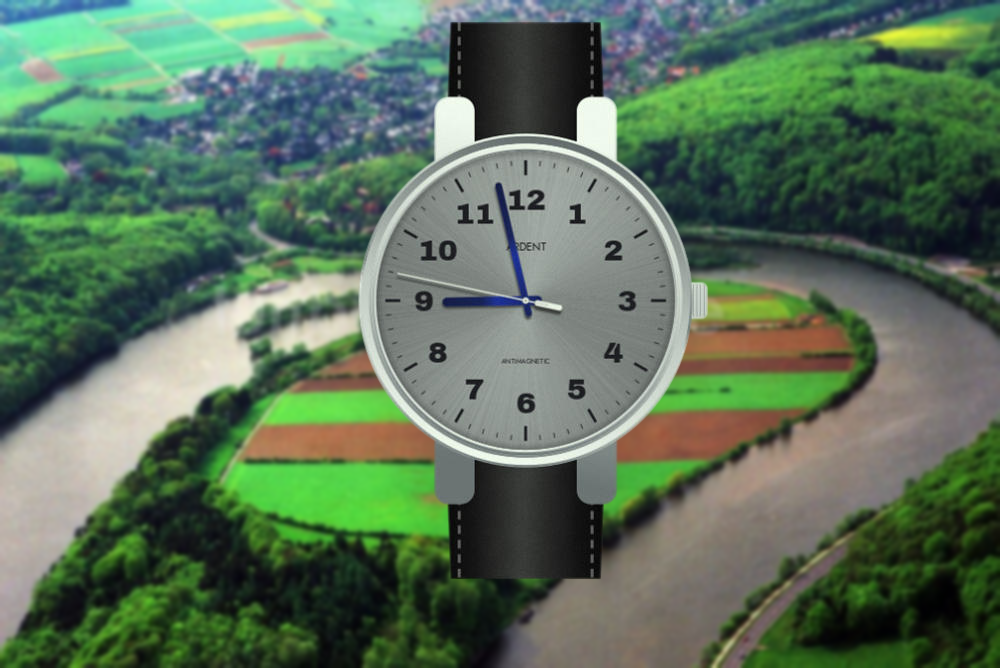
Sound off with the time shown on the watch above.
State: 8:57:47
